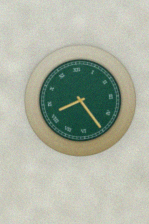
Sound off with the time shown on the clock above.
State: 8:25
